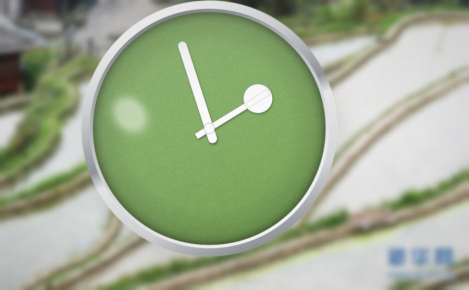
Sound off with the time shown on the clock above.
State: 1:57
